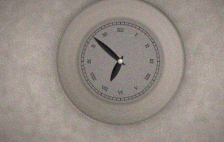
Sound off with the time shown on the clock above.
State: 6:52
